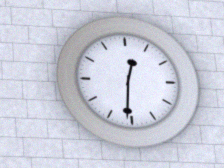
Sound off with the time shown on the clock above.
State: 12:31
